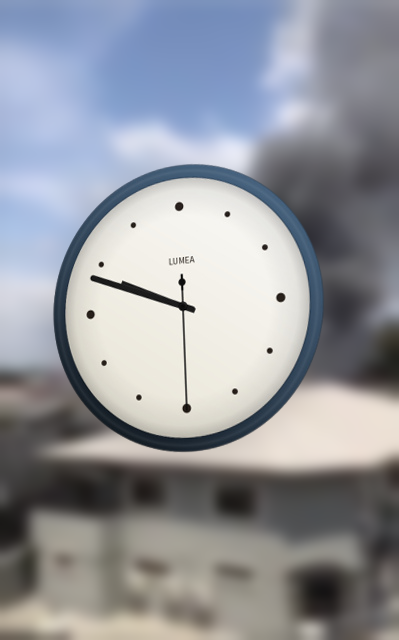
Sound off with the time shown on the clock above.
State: 9:48:30
